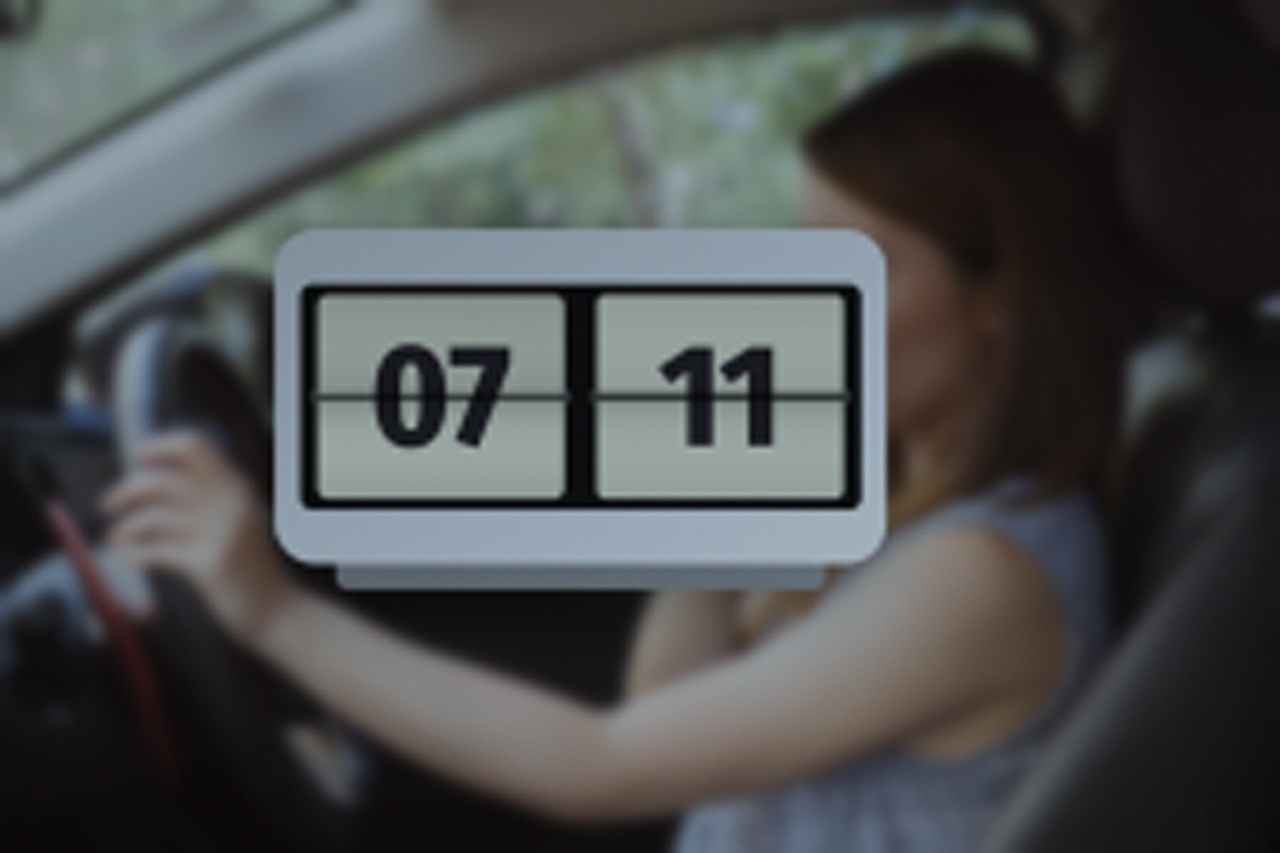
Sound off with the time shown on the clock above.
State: 7:11
